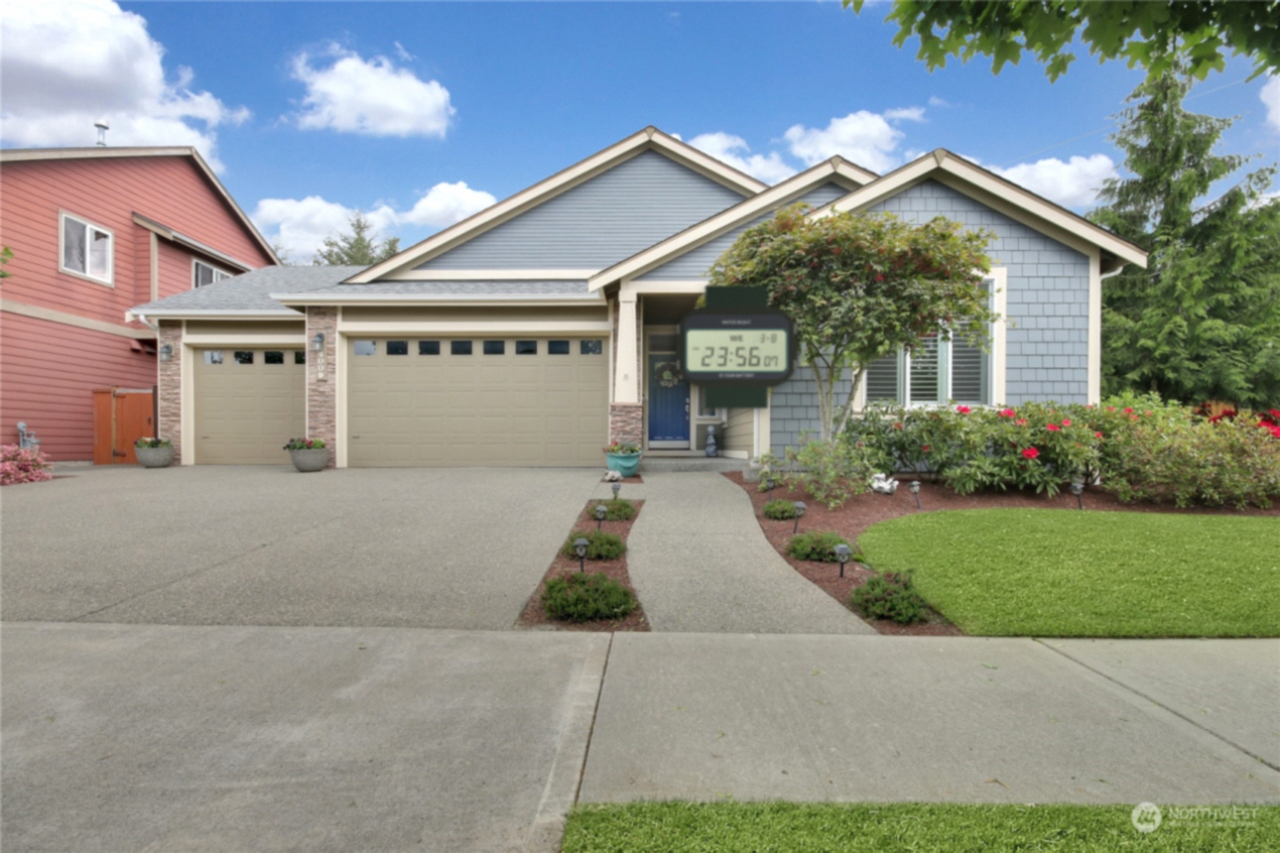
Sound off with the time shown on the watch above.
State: 23:56
